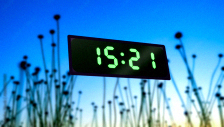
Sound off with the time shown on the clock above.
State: 15:21
